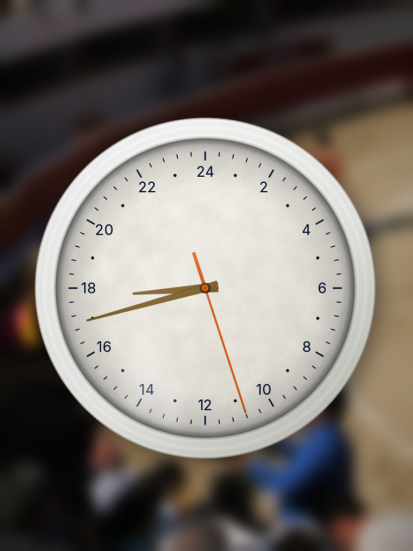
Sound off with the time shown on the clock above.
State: 17:42:27
